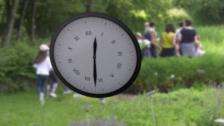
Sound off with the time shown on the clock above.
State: 12:32
